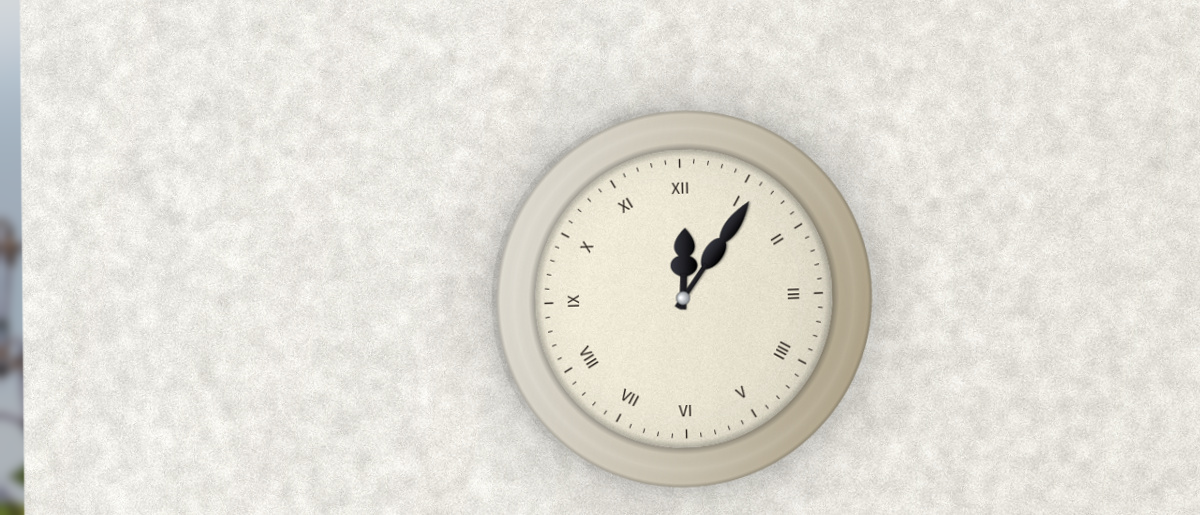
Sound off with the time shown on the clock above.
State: 12:06
